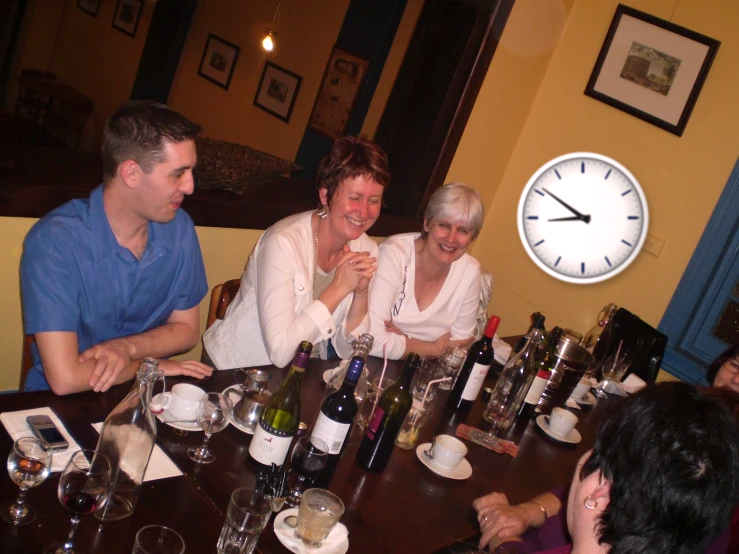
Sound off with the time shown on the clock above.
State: 8:51
